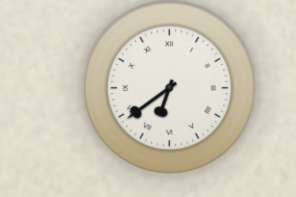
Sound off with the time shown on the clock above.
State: 6:39
